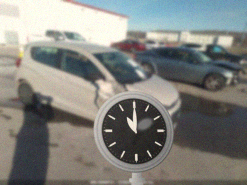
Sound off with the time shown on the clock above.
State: 11:00
